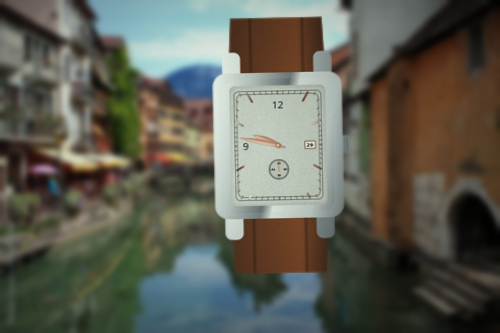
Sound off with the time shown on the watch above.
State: 9:47
